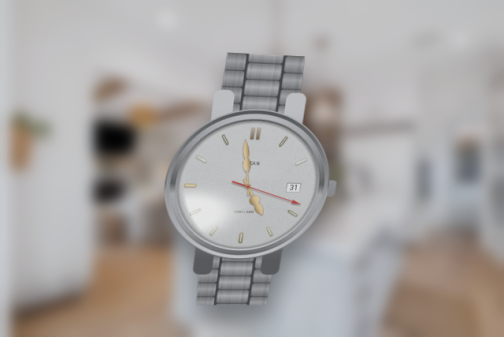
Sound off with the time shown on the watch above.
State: 4:58:18
